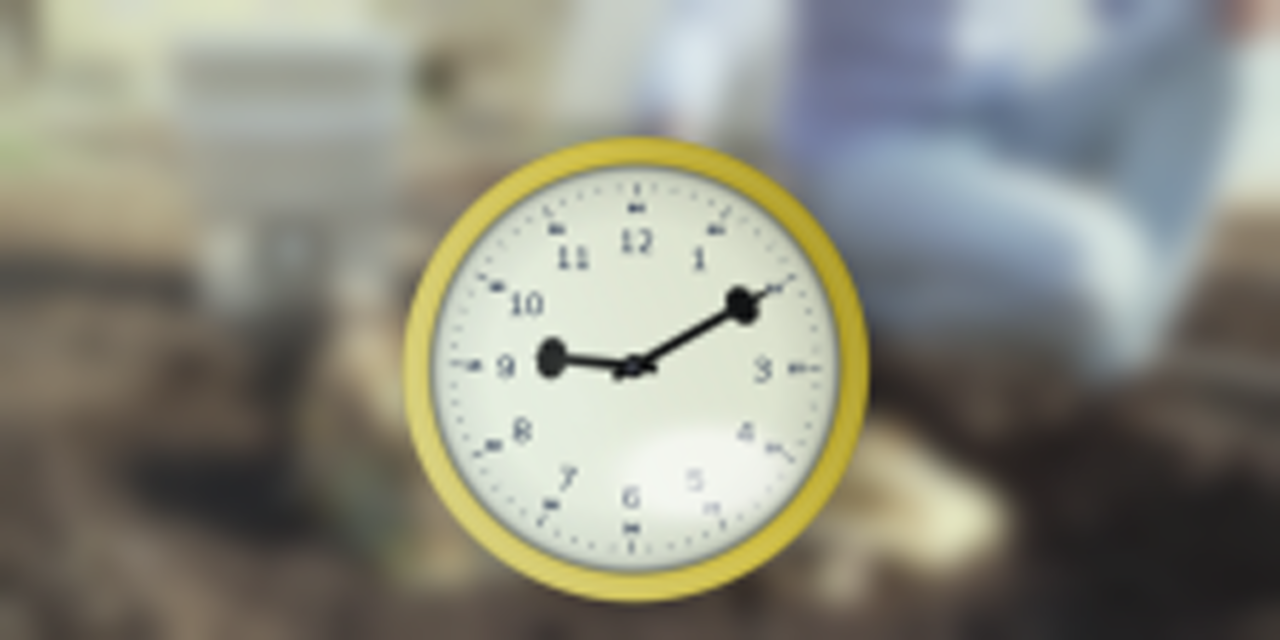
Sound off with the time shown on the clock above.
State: 9:10
